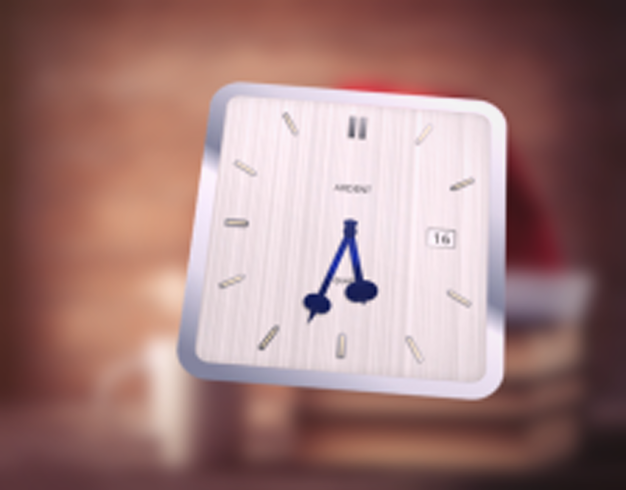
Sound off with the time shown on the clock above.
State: 5:33
